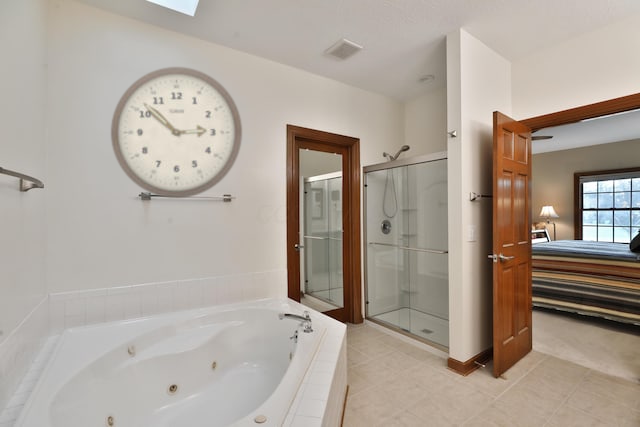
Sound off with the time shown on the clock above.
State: 2:52
